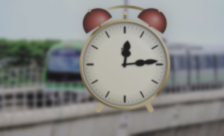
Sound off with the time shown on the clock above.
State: 12:14
